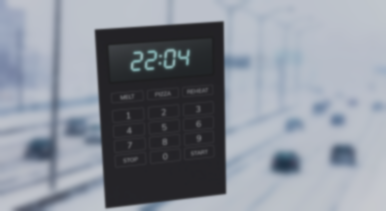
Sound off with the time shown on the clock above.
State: 22:04
